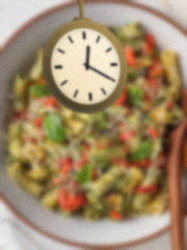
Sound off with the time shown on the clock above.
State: 12:20
